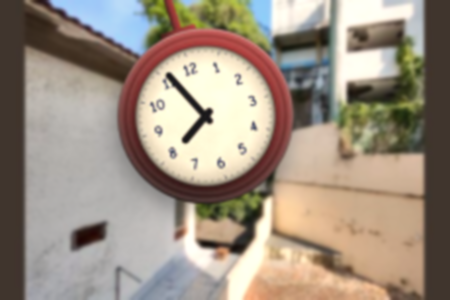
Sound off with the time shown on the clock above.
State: 7:56
